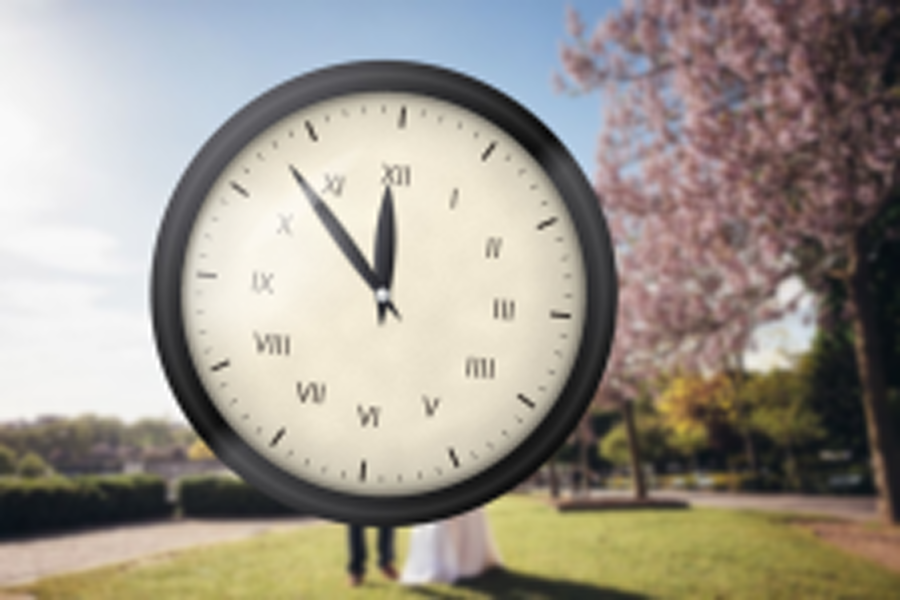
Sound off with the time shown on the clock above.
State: 11:53
